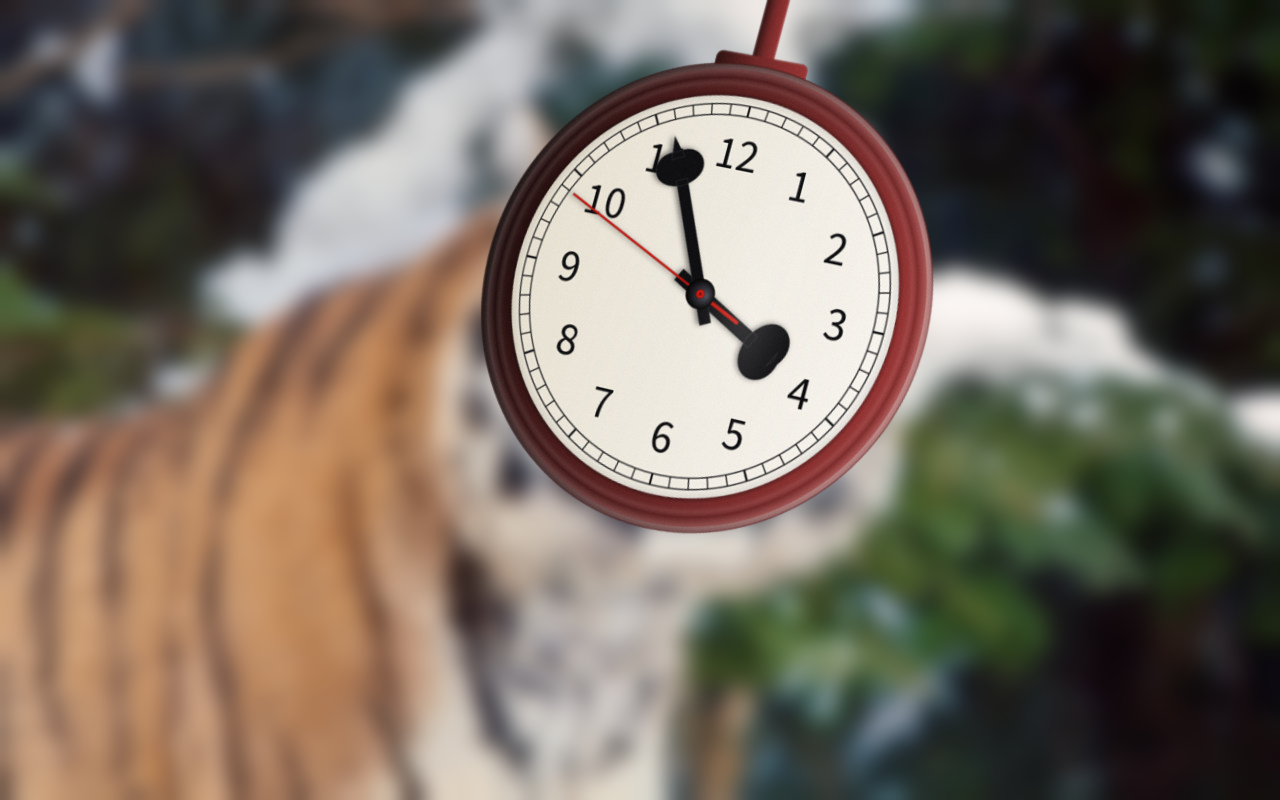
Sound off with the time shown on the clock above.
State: 3:55:49
